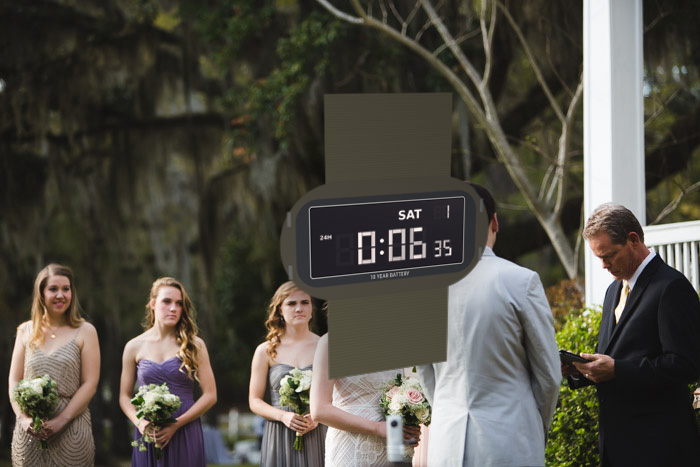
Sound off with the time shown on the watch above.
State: 0:06:35
